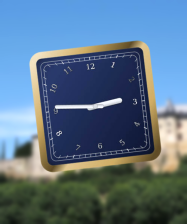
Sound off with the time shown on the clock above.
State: 2:46
